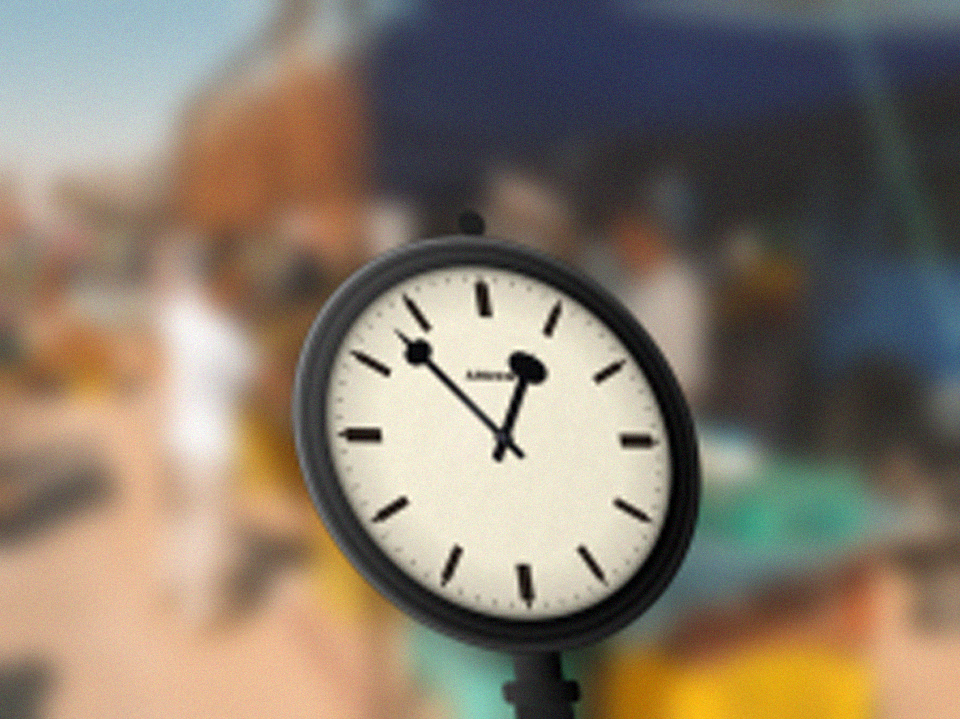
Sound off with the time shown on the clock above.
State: 12:53
